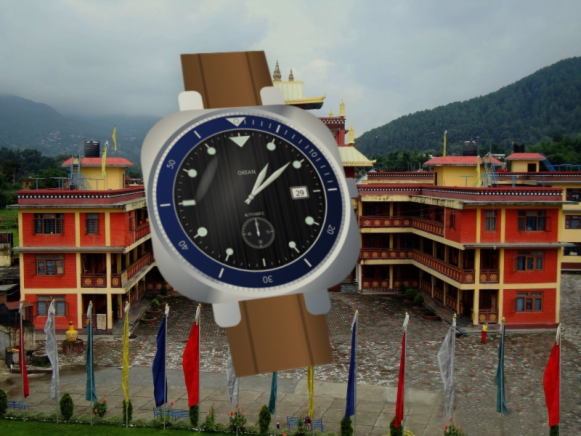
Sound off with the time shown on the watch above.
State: 1:09
